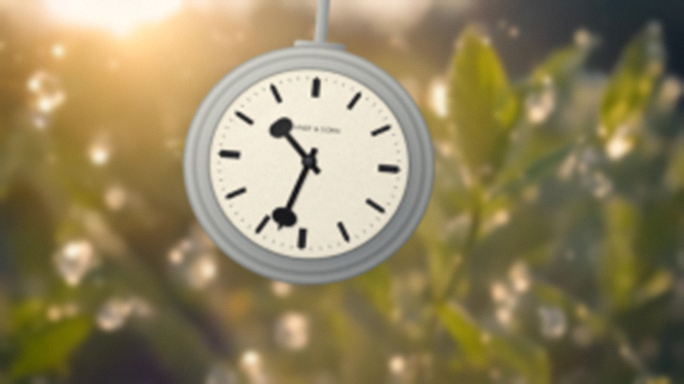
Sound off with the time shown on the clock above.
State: 10:33
